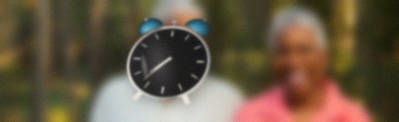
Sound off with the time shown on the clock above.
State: 7:37
